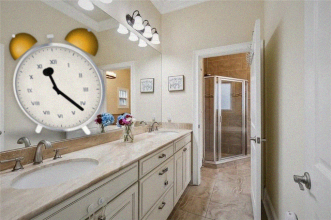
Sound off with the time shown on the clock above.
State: 11:22
